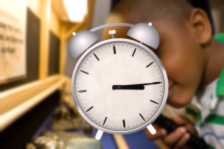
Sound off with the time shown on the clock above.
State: 3:15
